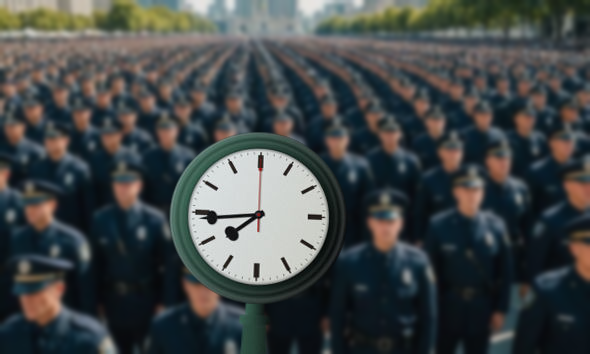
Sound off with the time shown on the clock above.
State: 7:44:00
